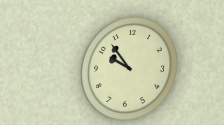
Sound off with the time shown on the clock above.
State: 9:53
